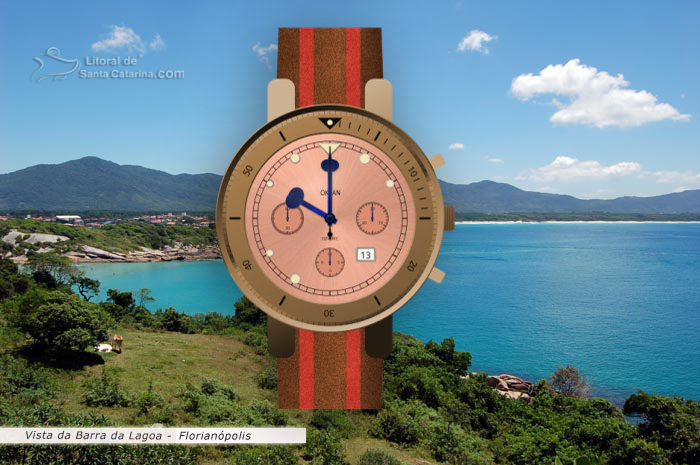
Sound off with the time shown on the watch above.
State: 10:00
